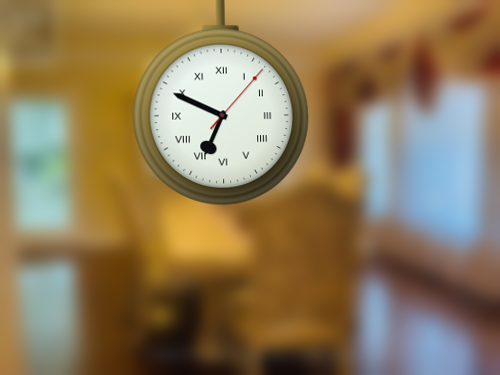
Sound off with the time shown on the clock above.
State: 6:49:07
